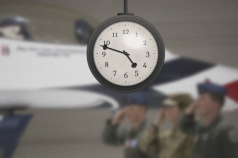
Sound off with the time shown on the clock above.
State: 4:48
